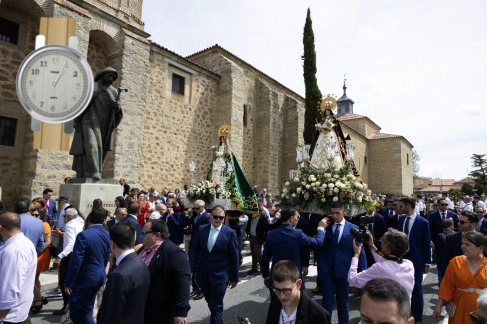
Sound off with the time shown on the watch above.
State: 1:04
